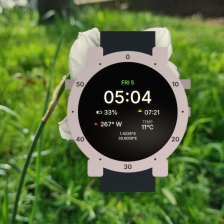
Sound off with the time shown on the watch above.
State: 5:04
